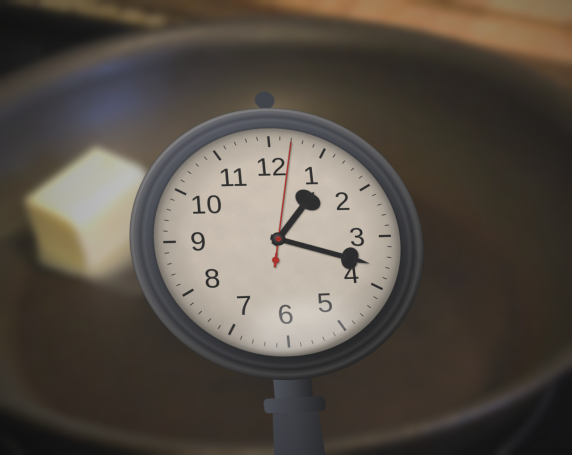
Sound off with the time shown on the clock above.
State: 1:18:02
